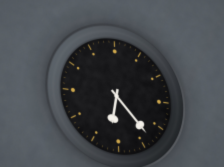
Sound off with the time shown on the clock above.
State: 6:23
